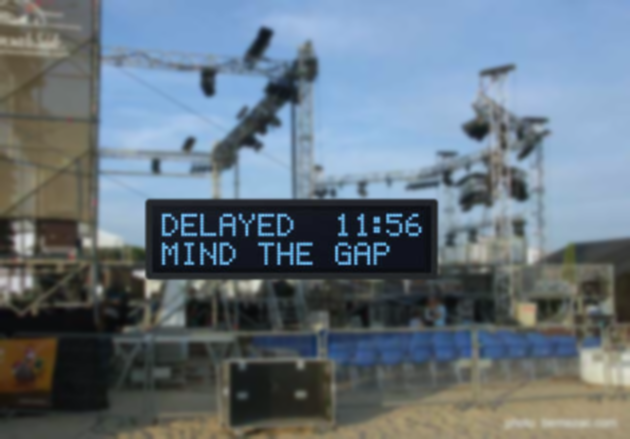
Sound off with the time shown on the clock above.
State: 11:56
